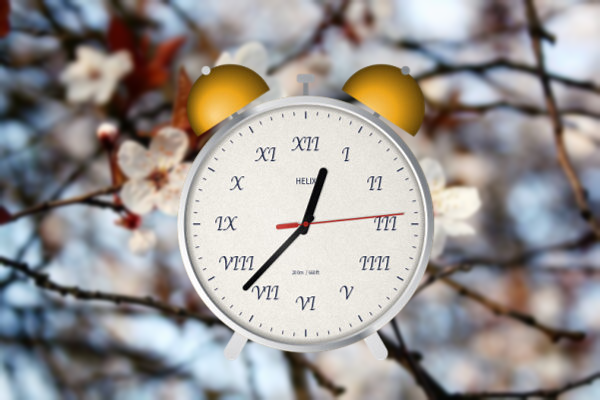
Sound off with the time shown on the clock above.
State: 12:37:14
